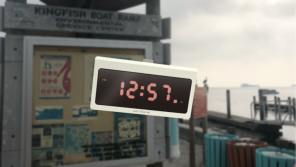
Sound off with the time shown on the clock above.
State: 12:57
